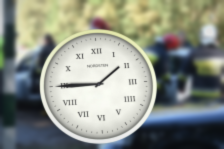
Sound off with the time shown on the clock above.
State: 1:45
